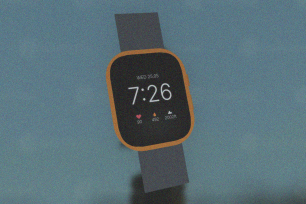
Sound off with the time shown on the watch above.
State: 7:26
